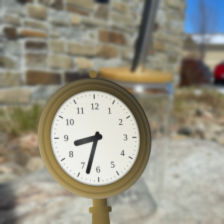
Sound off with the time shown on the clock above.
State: 8:33
